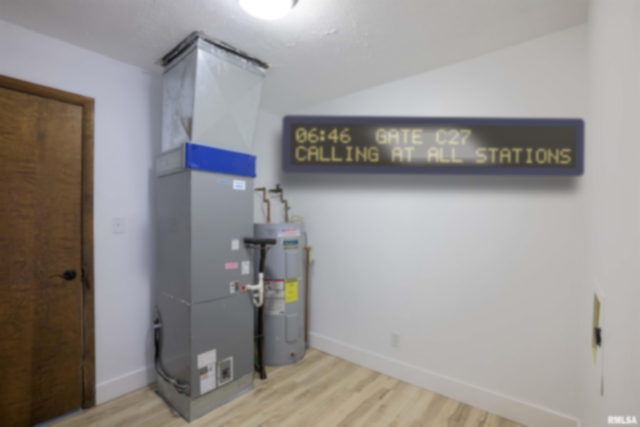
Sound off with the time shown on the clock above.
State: 6:46
